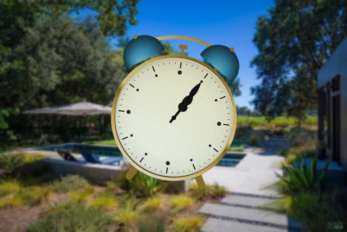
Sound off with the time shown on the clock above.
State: 1:05
